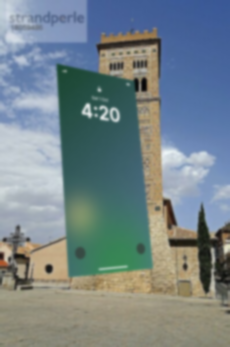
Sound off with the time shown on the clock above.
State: 4:20
